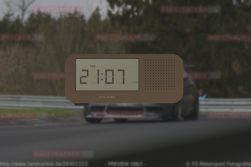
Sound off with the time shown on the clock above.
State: 21:07
